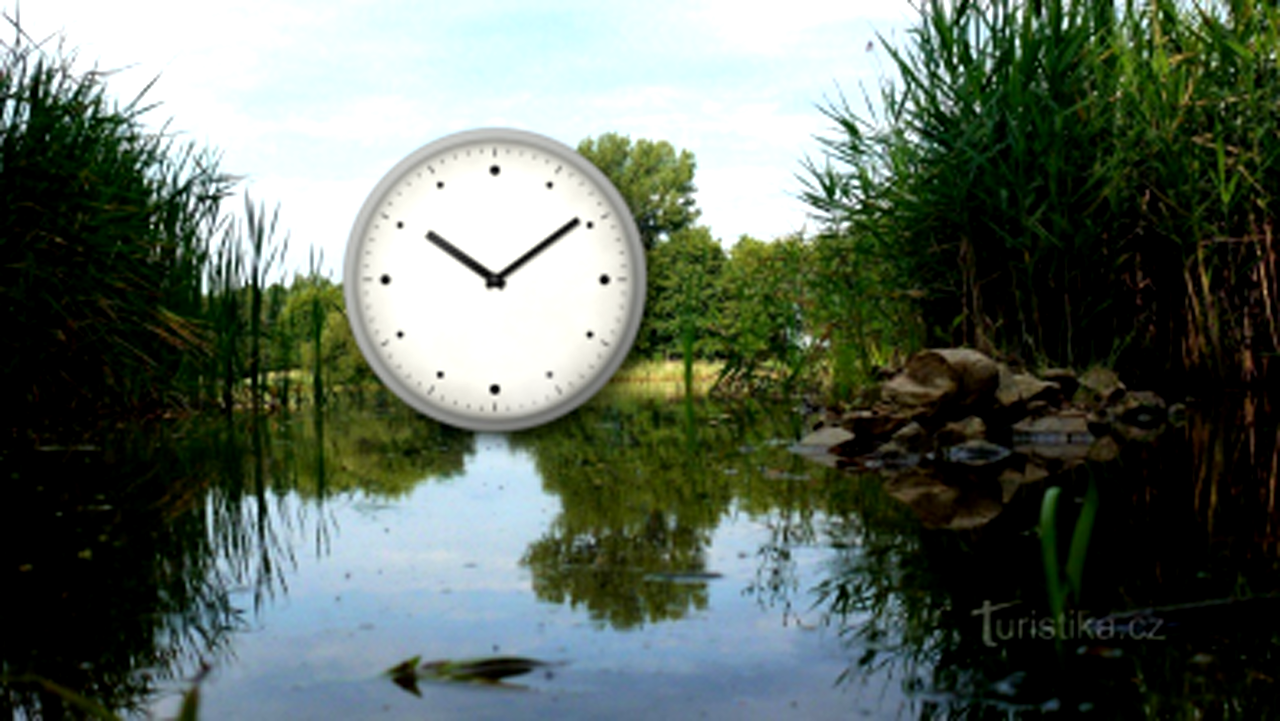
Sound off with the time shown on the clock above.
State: 10:09
